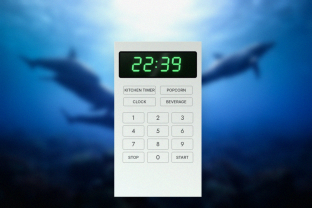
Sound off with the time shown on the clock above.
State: 22:39
